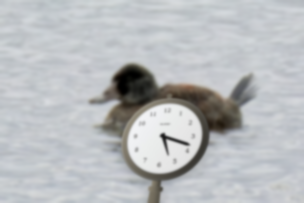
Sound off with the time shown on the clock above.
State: 5:18
